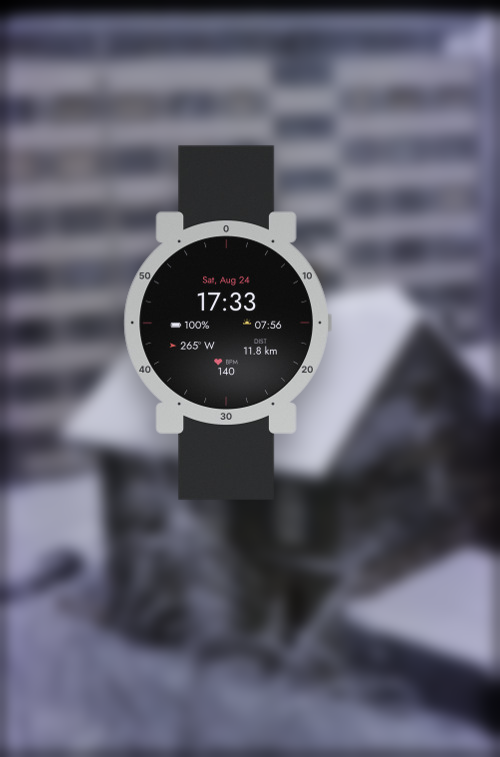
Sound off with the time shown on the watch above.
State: 17:33
